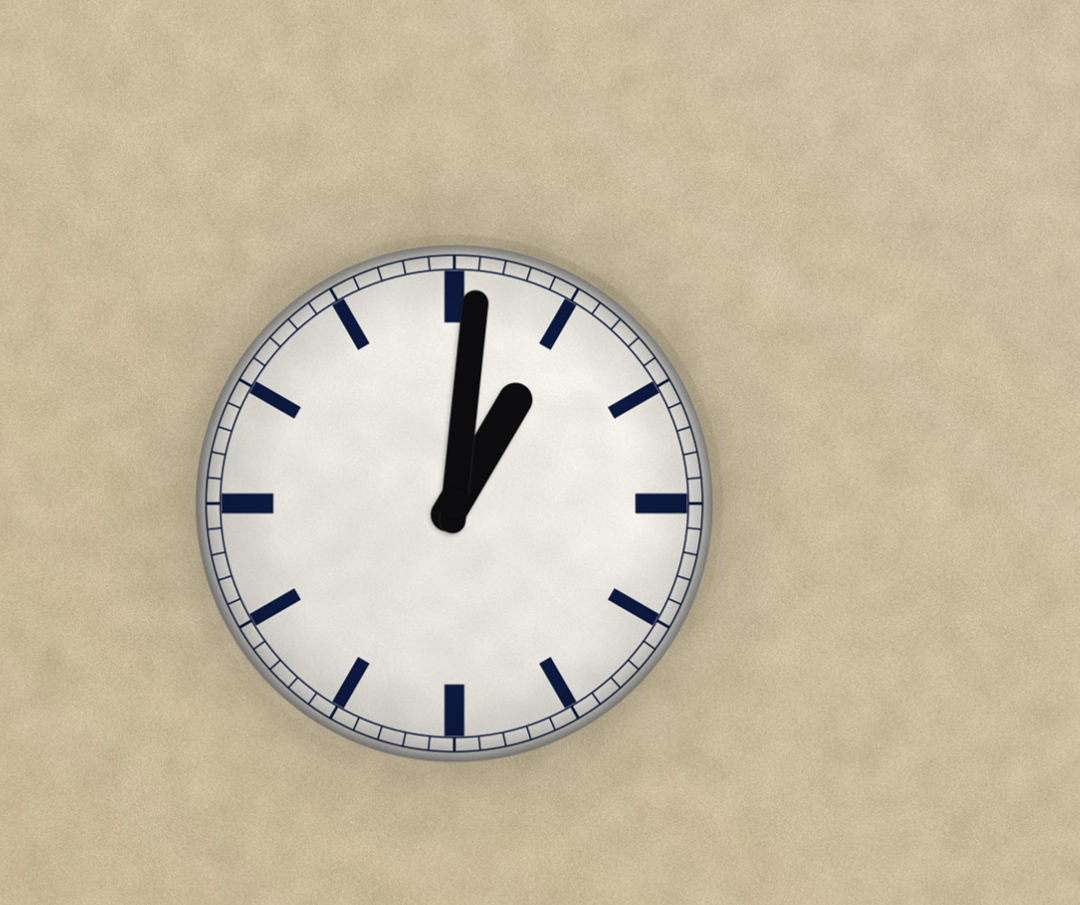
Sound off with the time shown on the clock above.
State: 1:01
